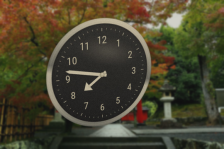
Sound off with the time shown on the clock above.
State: 7:47
